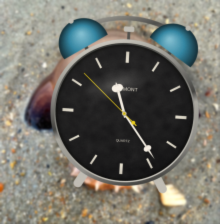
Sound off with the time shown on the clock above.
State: 11:23:52
